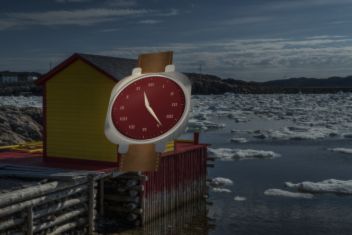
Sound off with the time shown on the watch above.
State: 11:24
